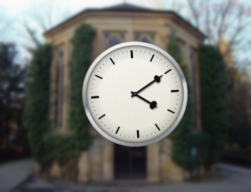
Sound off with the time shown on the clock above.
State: 4:10
